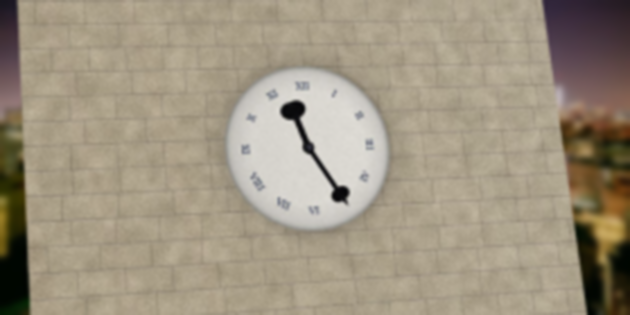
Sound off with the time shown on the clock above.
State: 11:25
